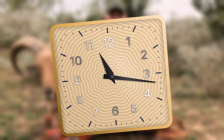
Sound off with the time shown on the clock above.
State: 11:17
